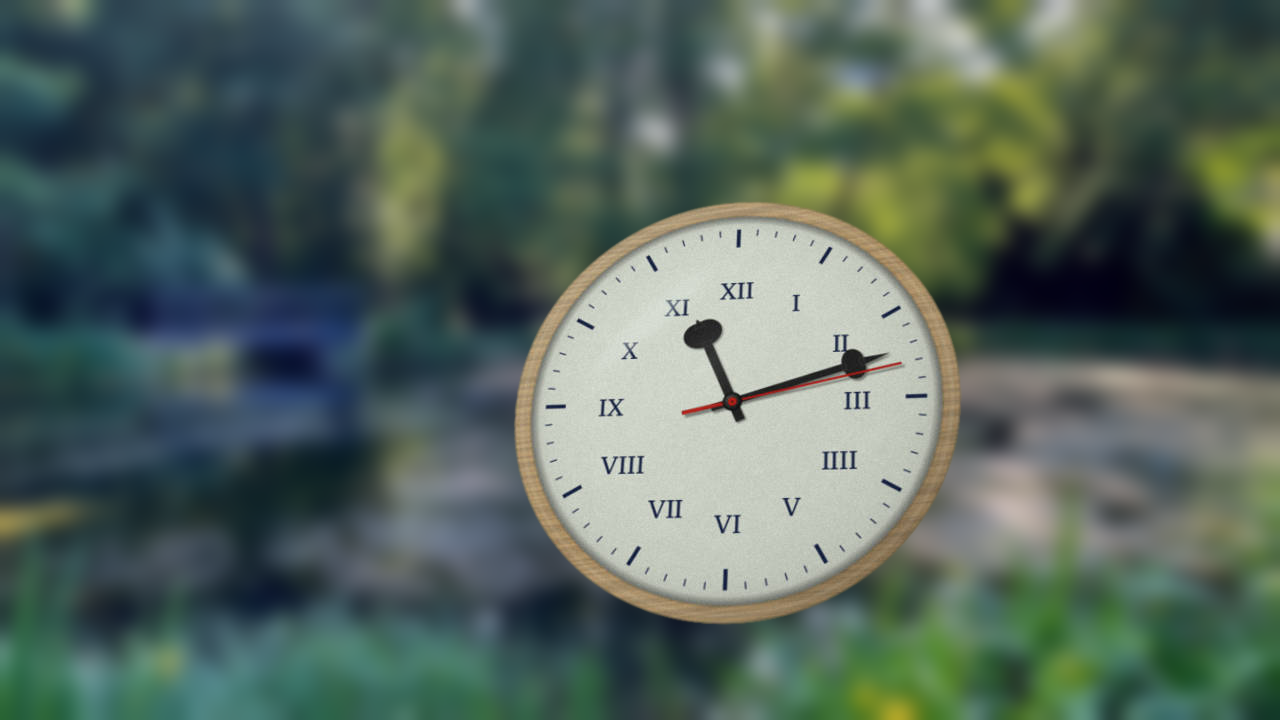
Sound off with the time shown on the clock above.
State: 11:12:13
